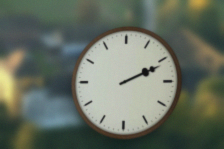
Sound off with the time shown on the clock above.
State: 2:11
